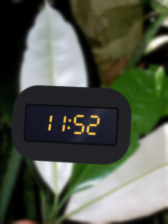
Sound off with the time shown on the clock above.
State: 11:52
